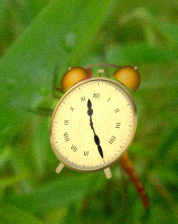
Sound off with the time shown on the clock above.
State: 11:25
